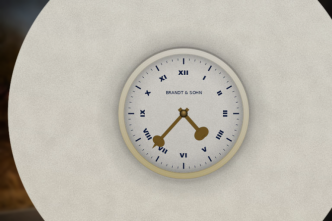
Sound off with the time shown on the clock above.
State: 4:37
